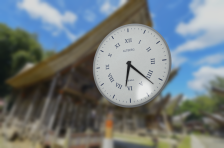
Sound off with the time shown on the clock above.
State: 6:22
